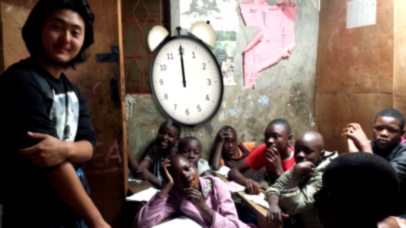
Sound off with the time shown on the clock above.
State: 12:00
